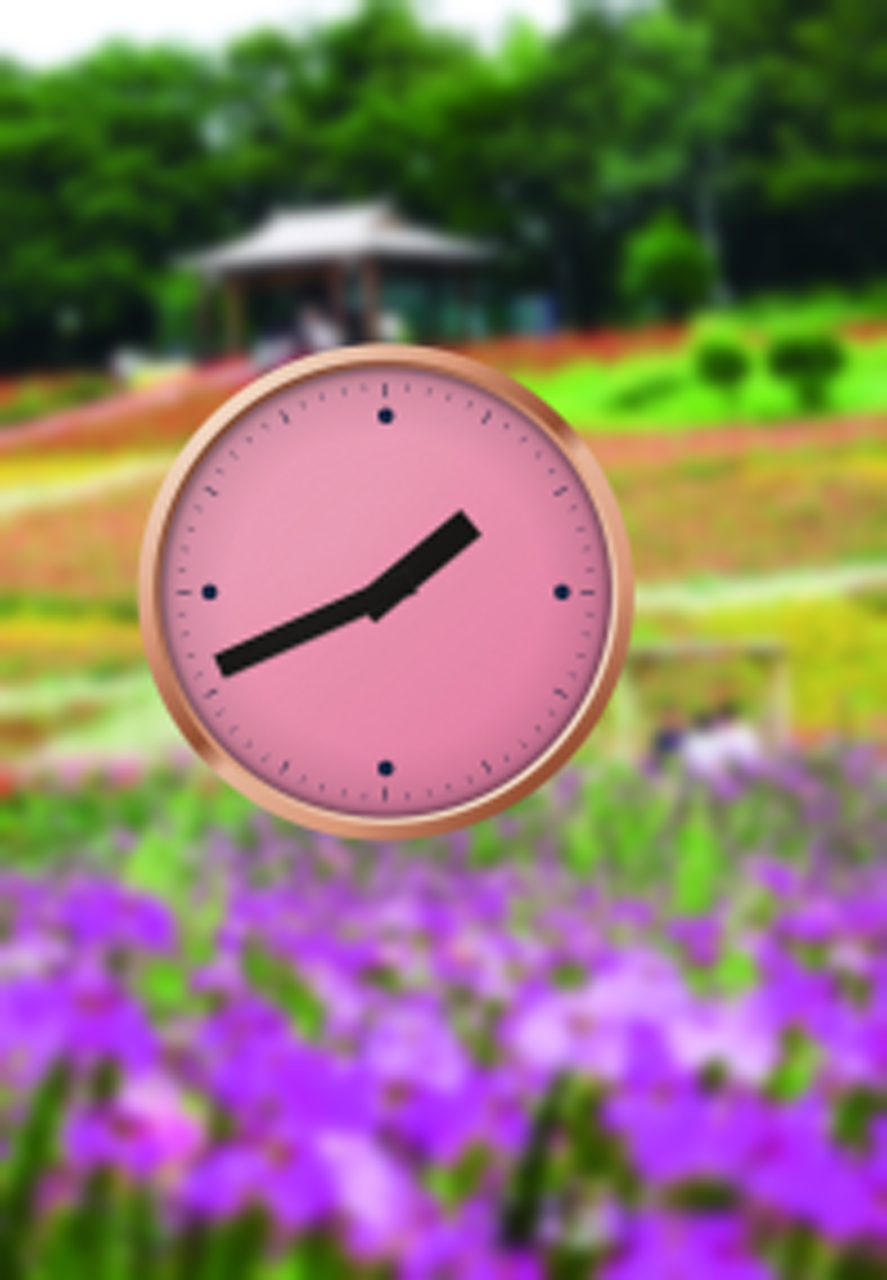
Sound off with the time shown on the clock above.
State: 1:41
